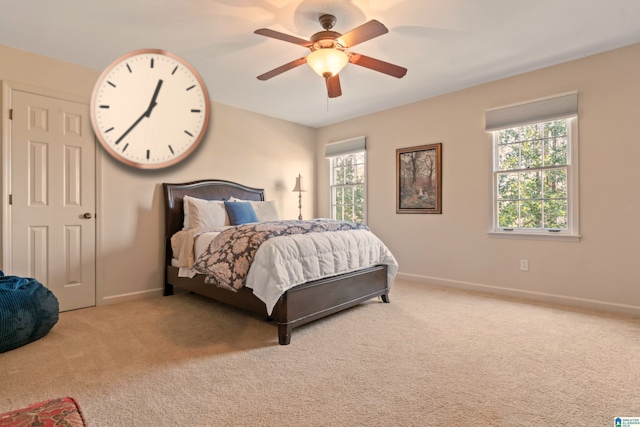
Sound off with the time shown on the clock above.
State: 12:37
